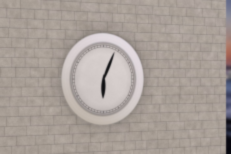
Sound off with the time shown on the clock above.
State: 6:04
